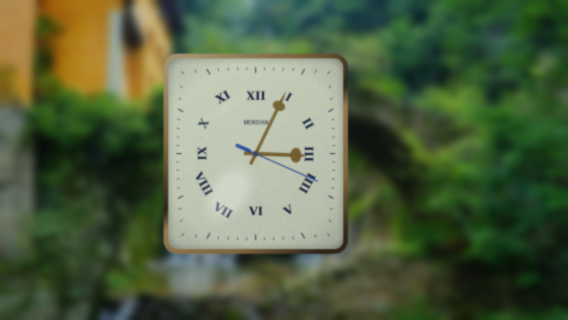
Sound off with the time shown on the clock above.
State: 3:04:19
